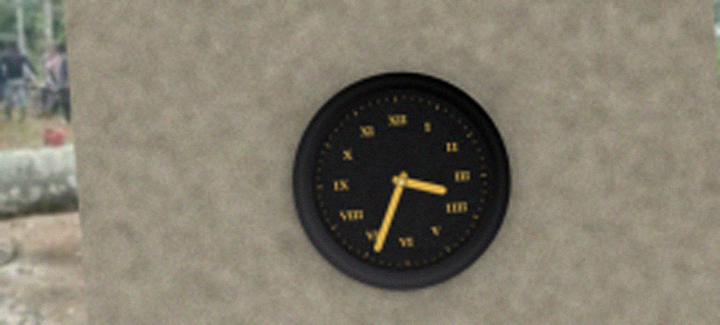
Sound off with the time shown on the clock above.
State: 3:34
